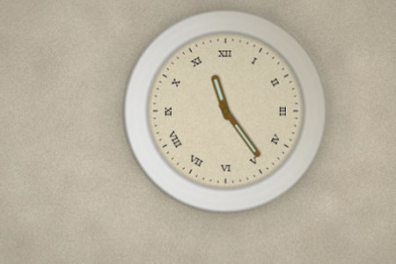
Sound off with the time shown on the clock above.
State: 11:24
